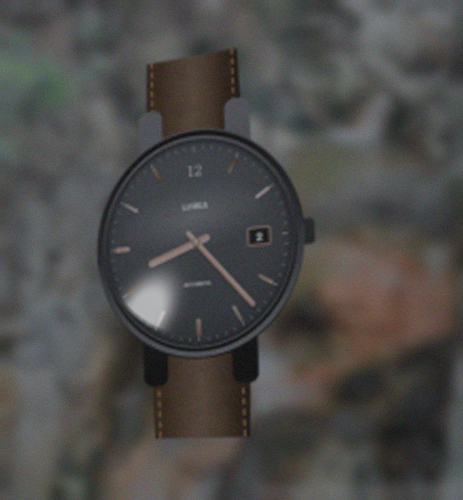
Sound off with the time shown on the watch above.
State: 8:23
